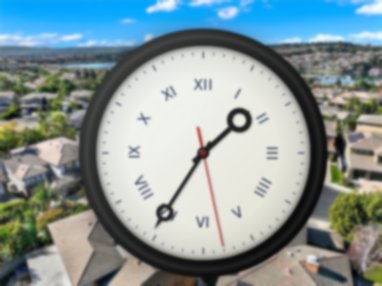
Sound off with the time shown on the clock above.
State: 1:35:28
